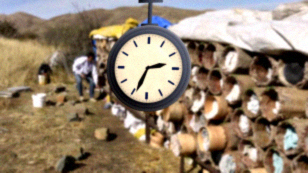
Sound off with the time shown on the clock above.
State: 2:34
